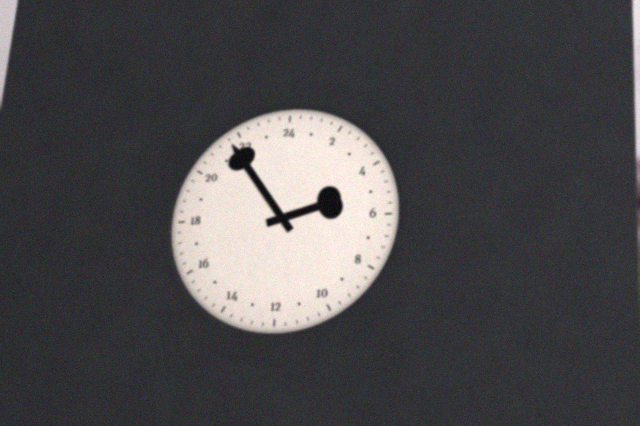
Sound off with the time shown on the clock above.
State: 4:54
